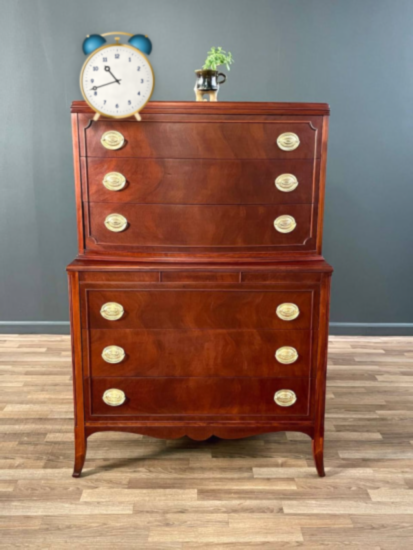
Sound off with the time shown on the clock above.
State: 10:42
